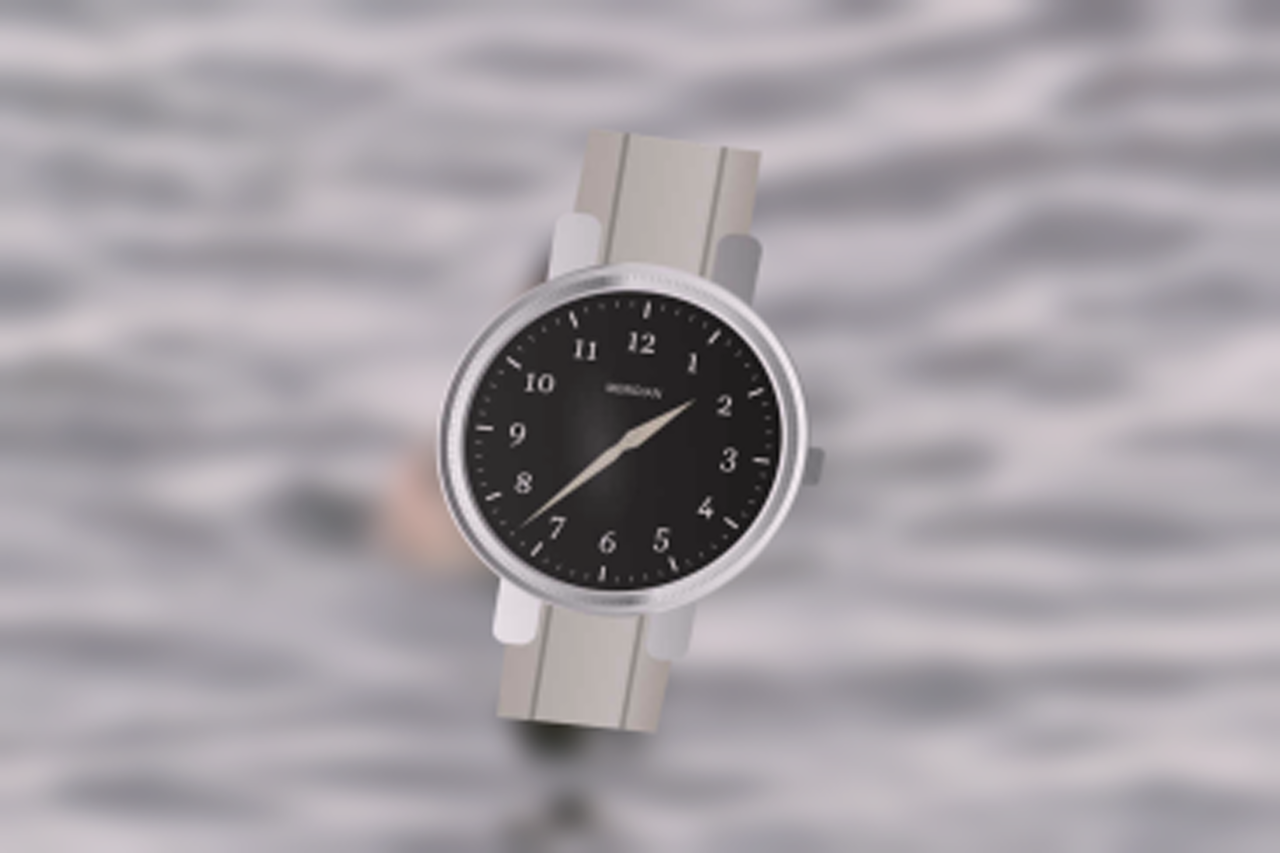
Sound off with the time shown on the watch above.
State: 1:37
